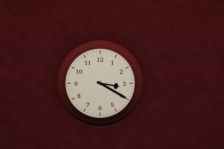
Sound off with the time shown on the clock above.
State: 3:20
